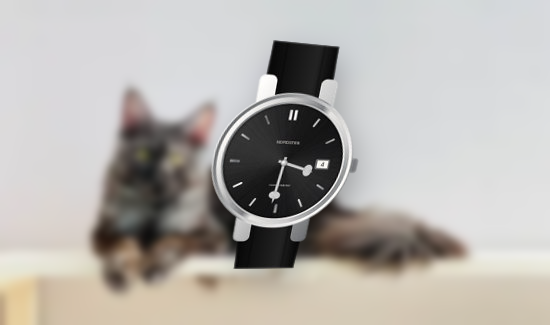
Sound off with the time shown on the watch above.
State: 3:31
